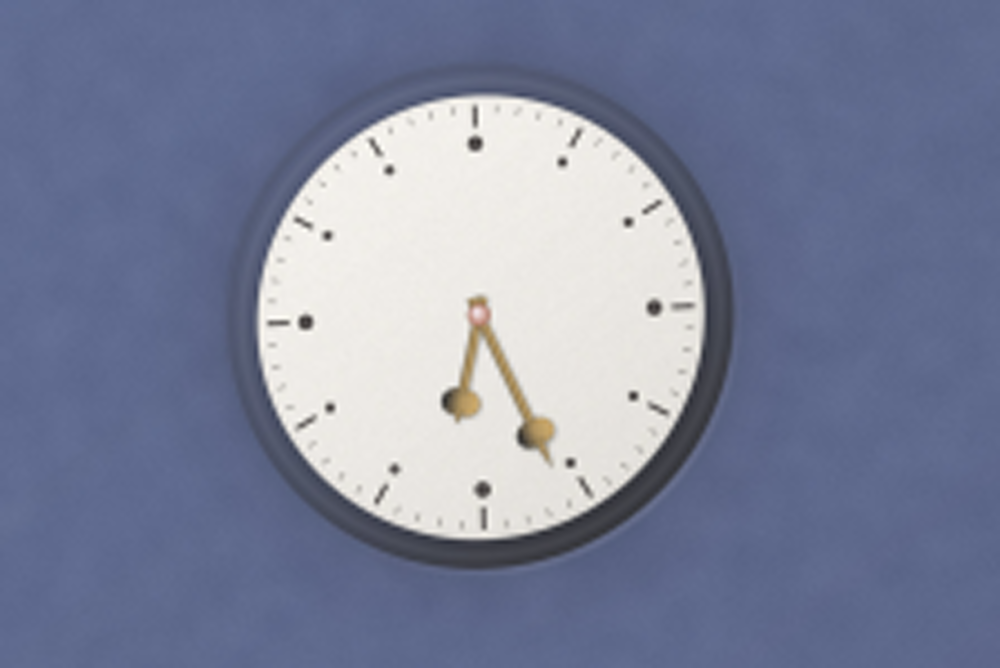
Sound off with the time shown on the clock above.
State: 6:26
